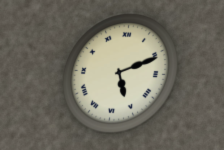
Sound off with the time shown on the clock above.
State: 5:11
